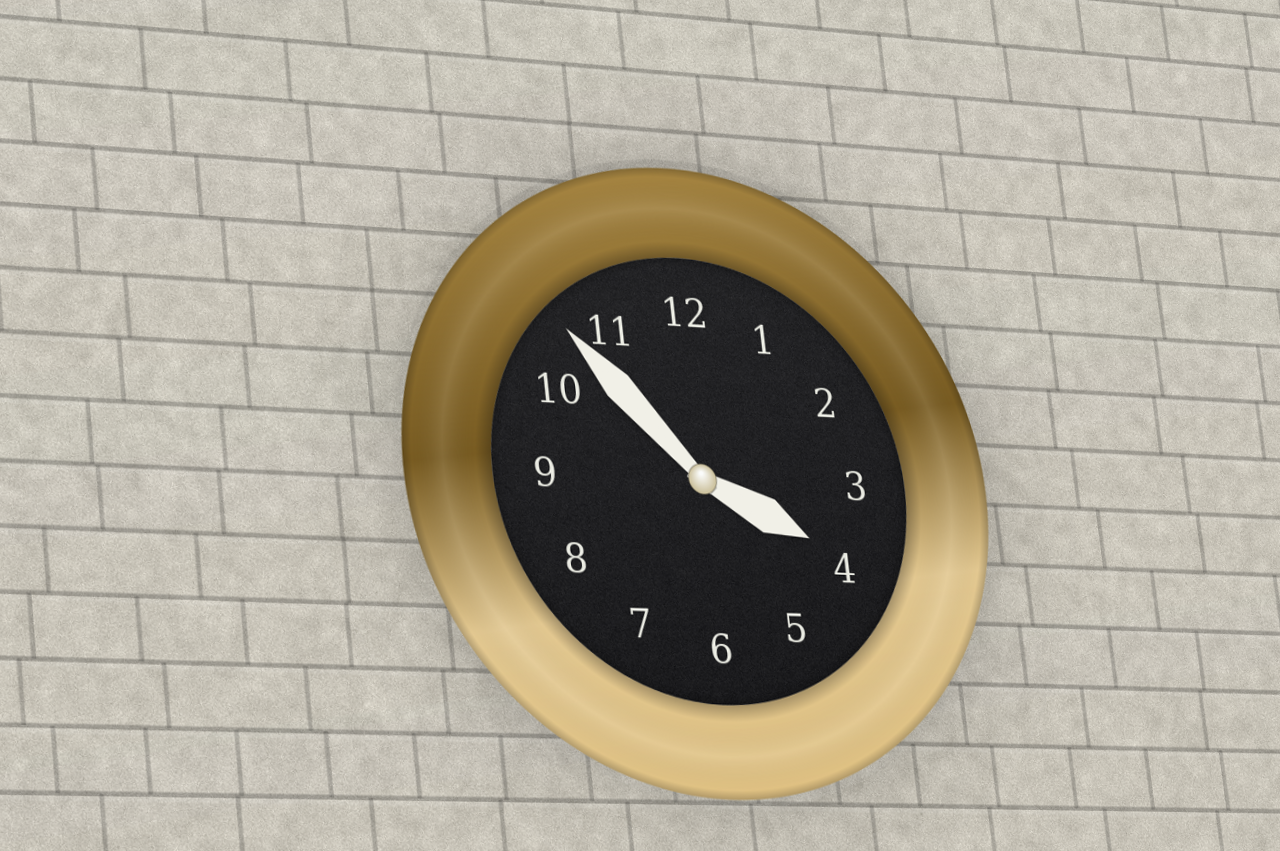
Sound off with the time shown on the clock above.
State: 3:53
